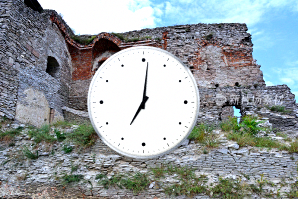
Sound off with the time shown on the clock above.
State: 7:01
